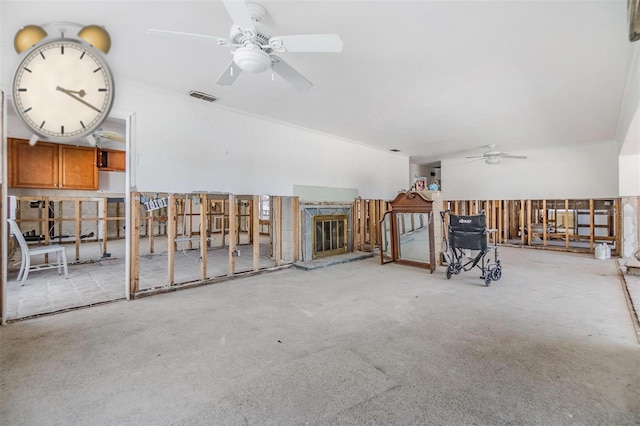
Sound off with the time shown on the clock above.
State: 3:20
